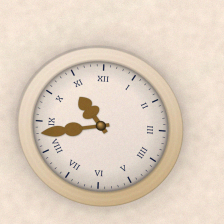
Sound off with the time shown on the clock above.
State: 10:43
